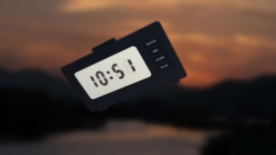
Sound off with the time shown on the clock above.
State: 10:51
